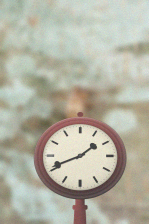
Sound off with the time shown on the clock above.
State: 1:41
